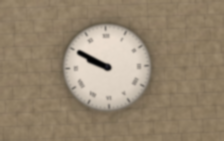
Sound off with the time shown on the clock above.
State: 9:50
